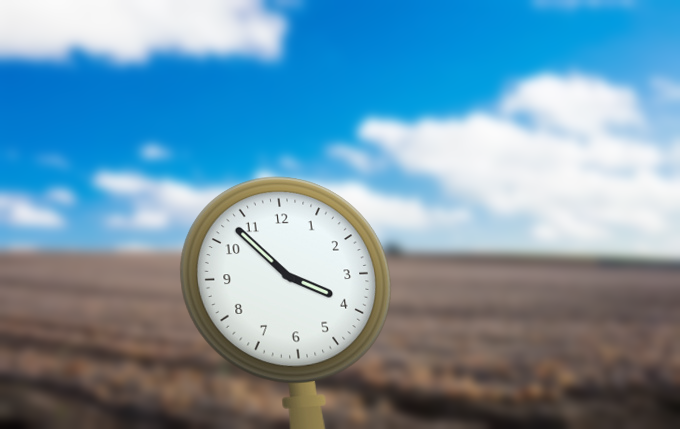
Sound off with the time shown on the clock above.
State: 3:53
